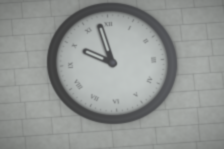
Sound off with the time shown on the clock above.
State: 9:58
